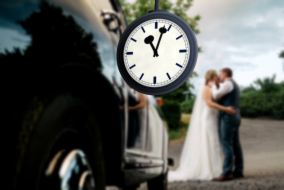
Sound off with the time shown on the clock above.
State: 11:03
